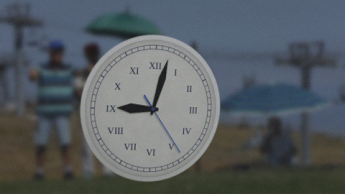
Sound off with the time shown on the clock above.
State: 9:02:24
